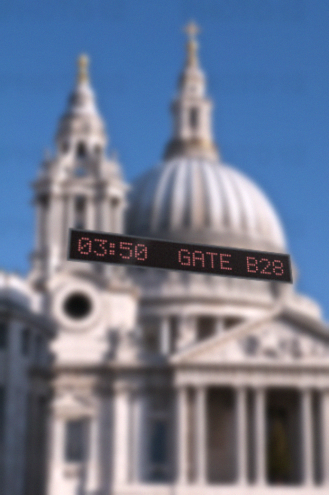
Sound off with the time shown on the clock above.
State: 3:50
